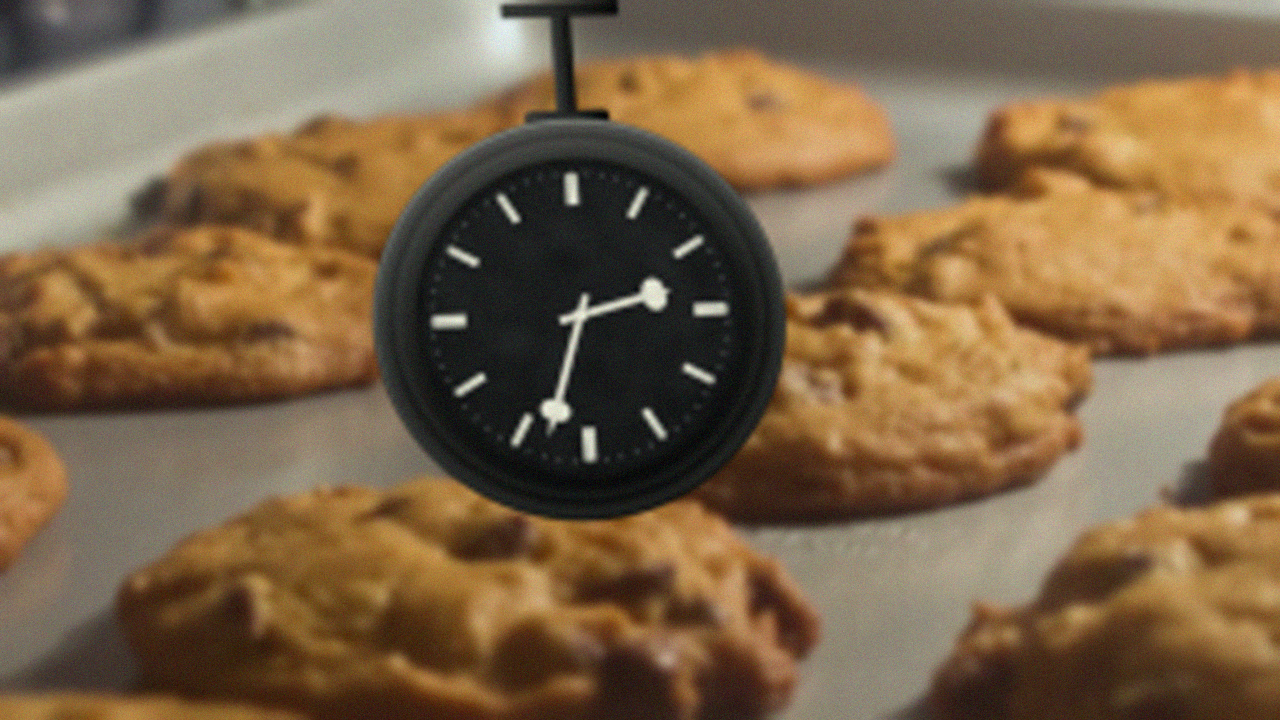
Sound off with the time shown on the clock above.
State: 2:33
